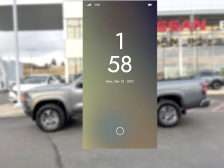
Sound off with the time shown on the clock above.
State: 1:58
